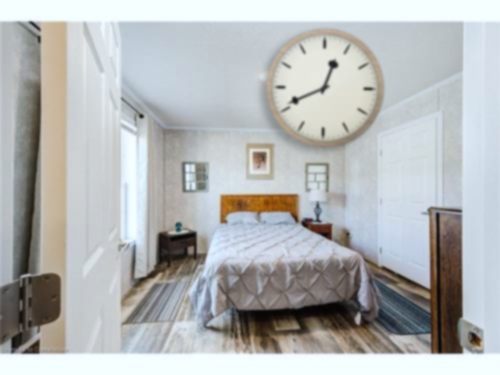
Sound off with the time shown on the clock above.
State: 12:41
